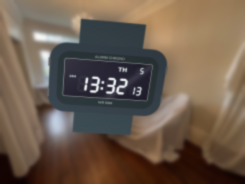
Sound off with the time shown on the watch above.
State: 13:32:13
